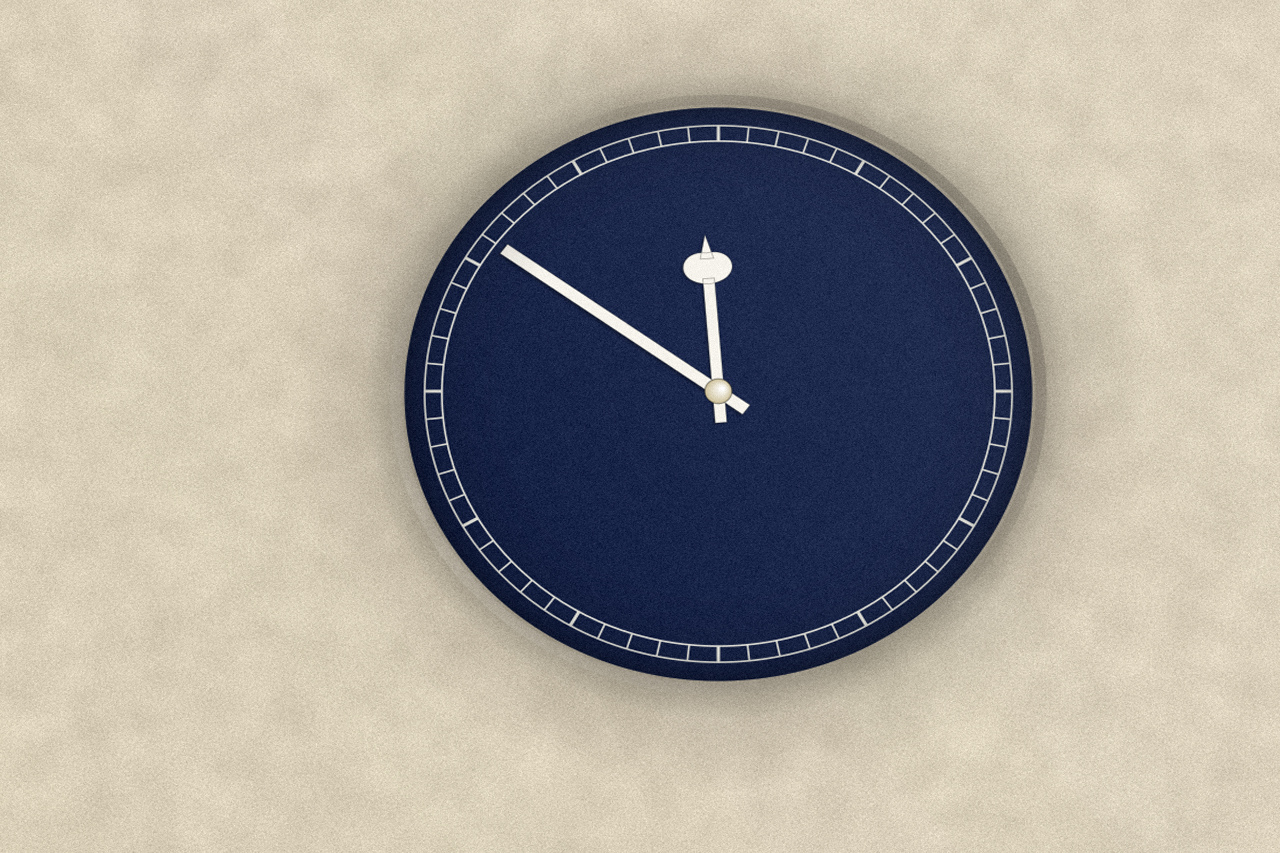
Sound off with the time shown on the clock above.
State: 11:51
